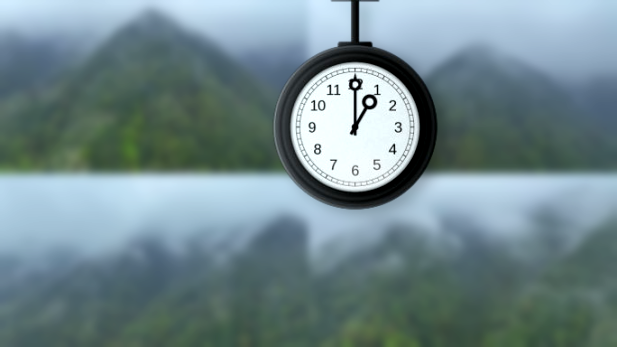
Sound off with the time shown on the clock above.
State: 1:00
